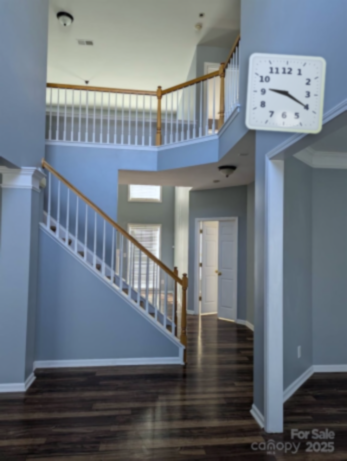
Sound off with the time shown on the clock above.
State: 9:20
